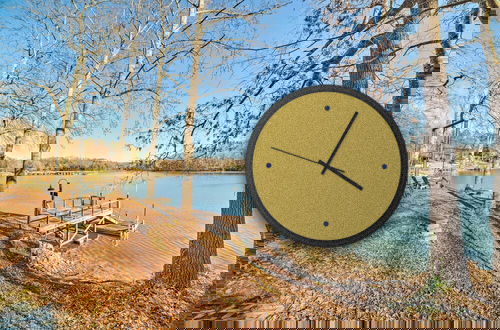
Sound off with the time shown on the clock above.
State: 4:04:48
